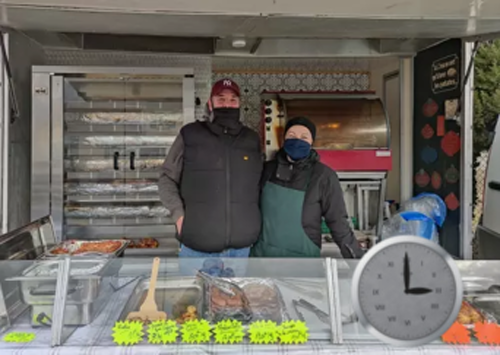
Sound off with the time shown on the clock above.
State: 3:00
